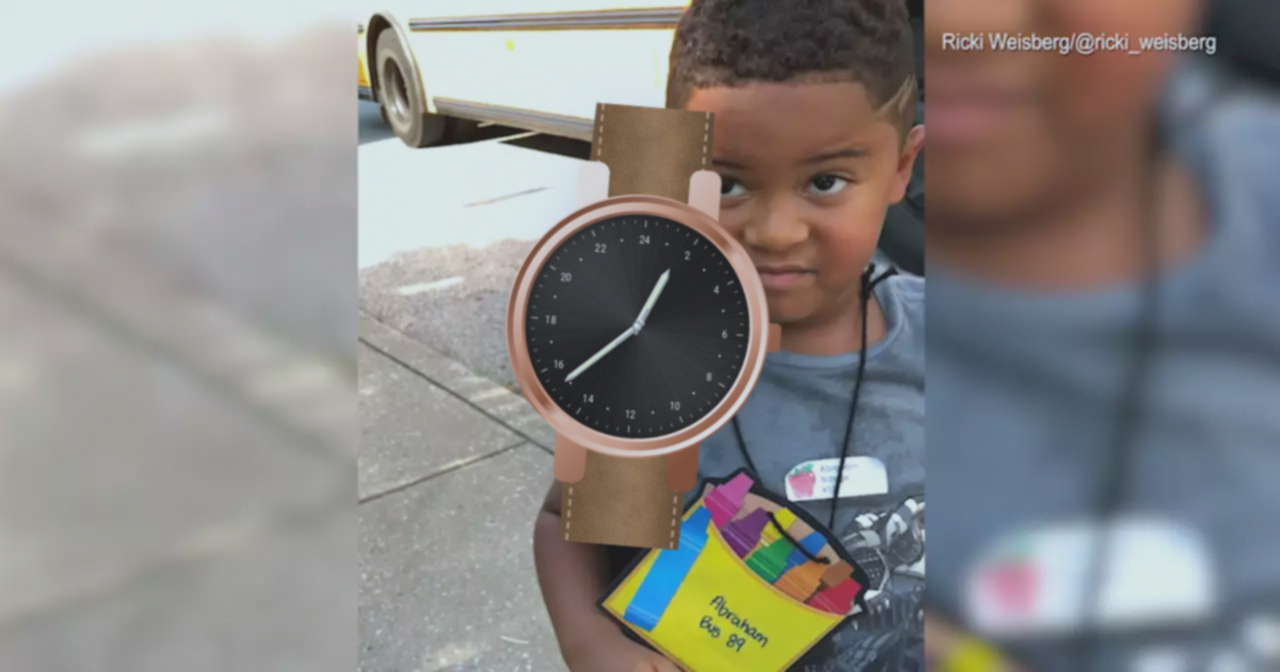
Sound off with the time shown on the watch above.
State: 1:38
